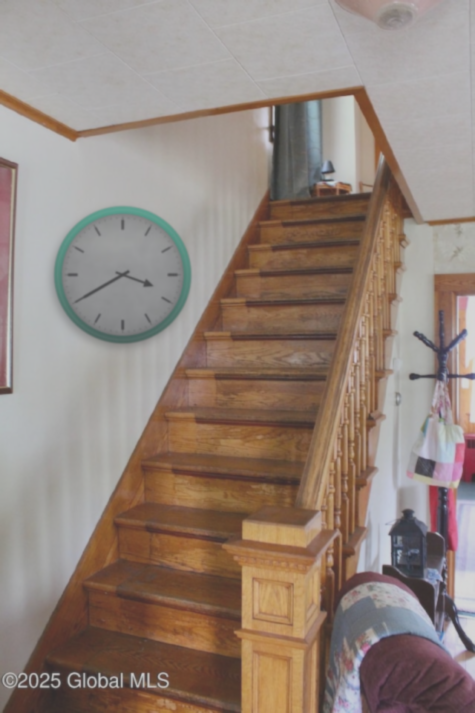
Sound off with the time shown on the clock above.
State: 3:40
